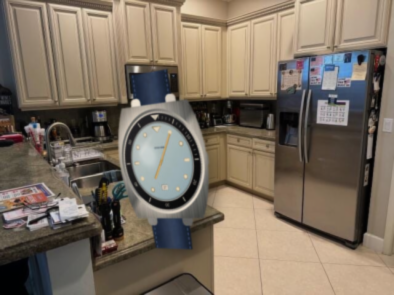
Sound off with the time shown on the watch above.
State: 7:05
